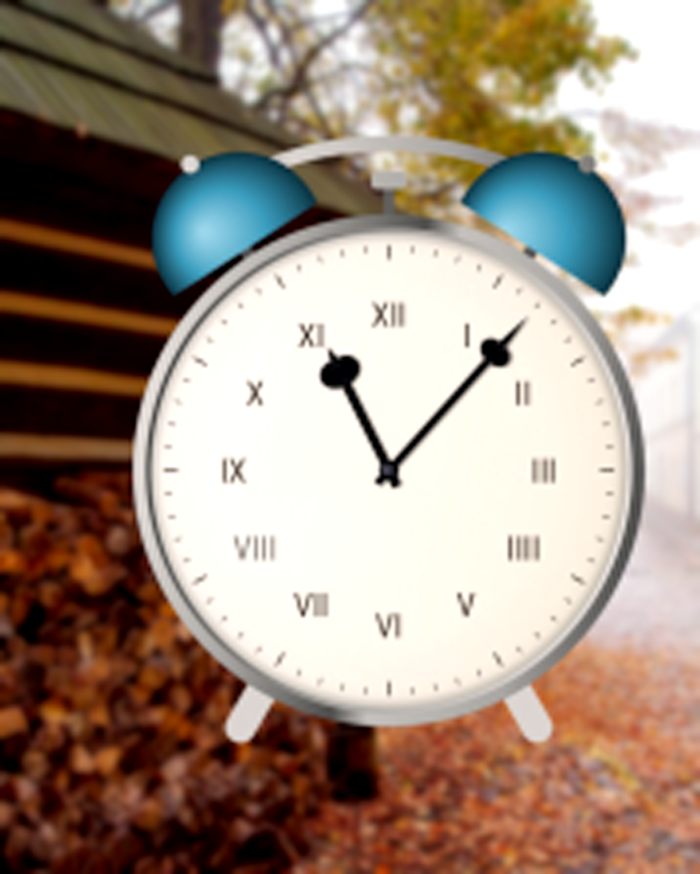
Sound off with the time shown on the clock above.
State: 11:07
